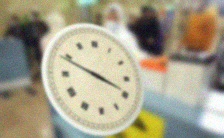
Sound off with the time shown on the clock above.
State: 3:49
